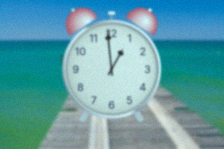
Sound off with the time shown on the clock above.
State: 12:59
